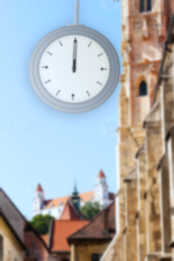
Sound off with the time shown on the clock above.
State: 12:00
